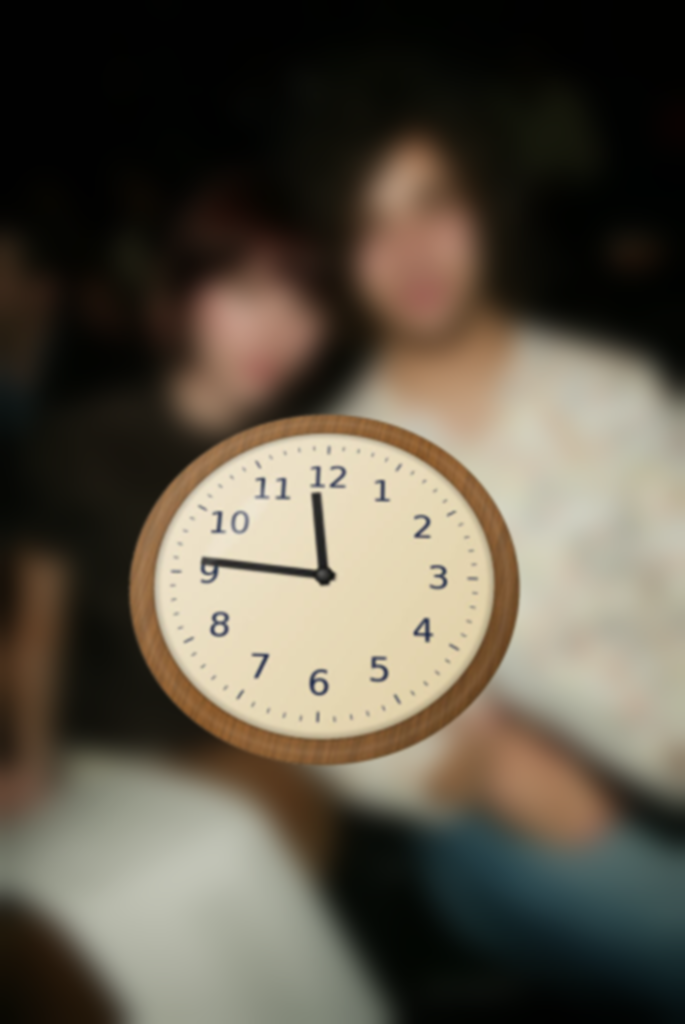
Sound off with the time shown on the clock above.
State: 11:46
